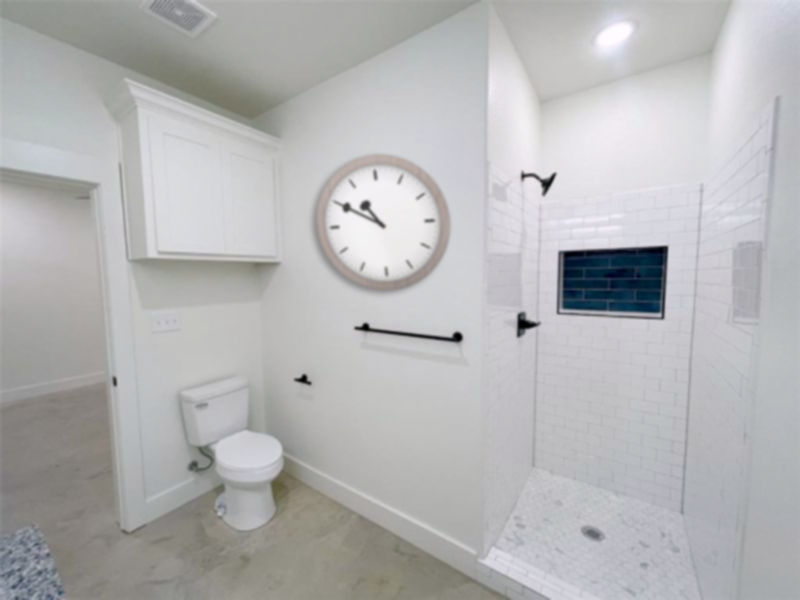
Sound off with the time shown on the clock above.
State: 10:50
